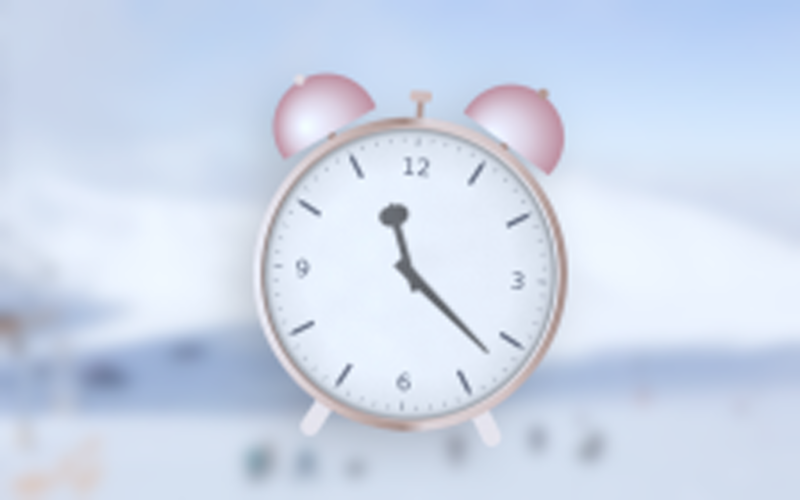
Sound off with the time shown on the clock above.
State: 11:22
